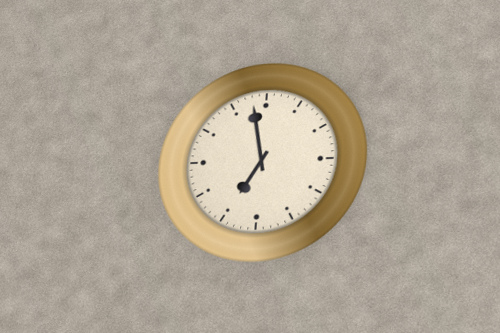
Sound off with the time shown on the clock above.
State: 6:58
